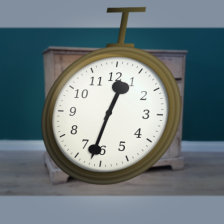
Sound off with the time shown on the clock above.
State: 12:32
